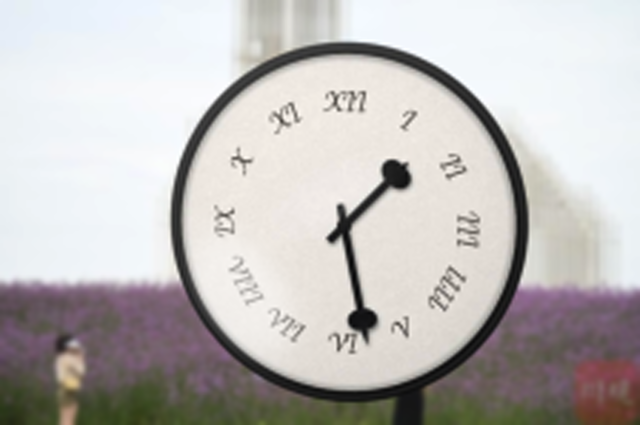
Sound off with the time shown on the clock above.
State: 1:28
